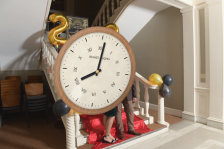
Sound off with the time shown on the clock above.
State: 8:01
